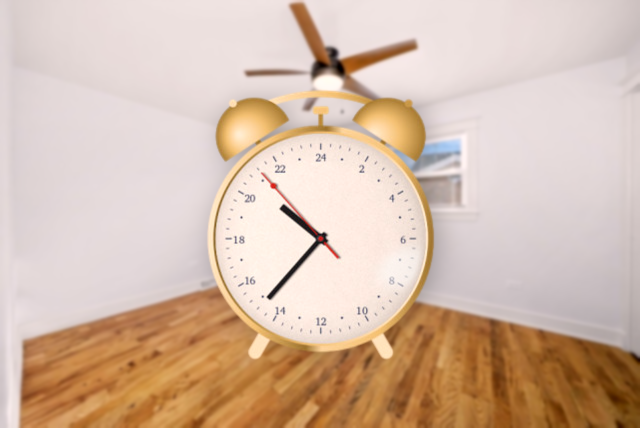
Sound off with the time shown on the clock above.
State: 20:36:53
